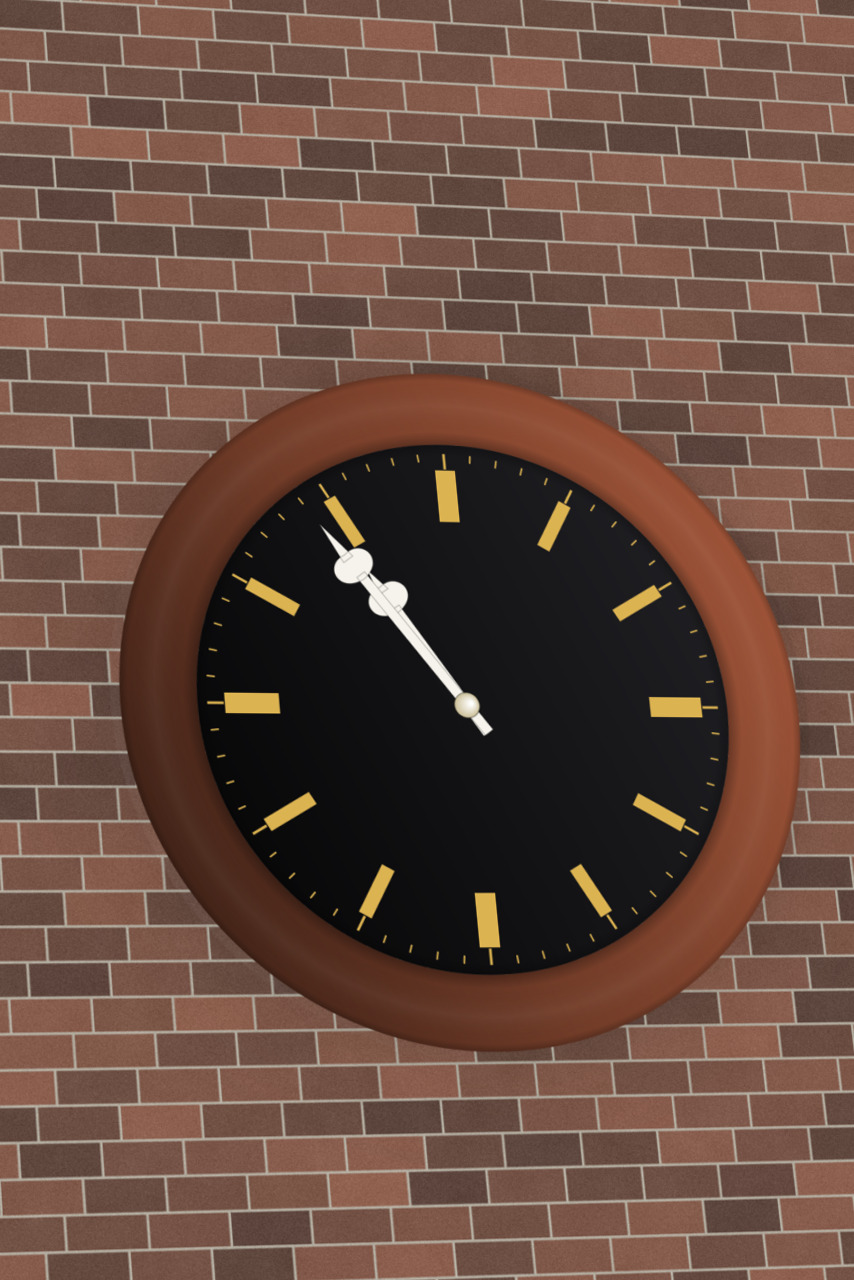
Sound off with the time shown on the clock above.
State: 10:54
